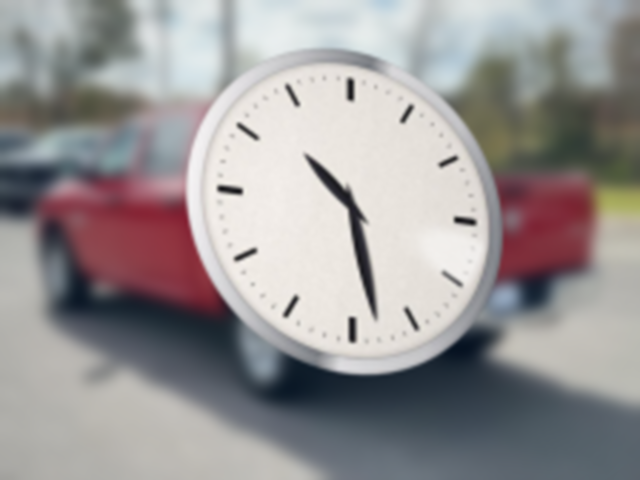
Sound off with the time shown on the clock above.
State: 10:28
